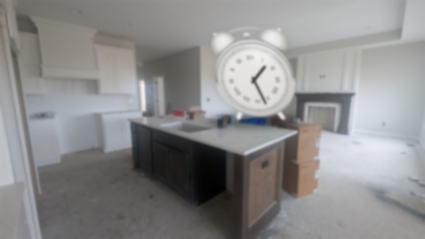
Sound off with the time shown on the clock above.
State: 1:27
